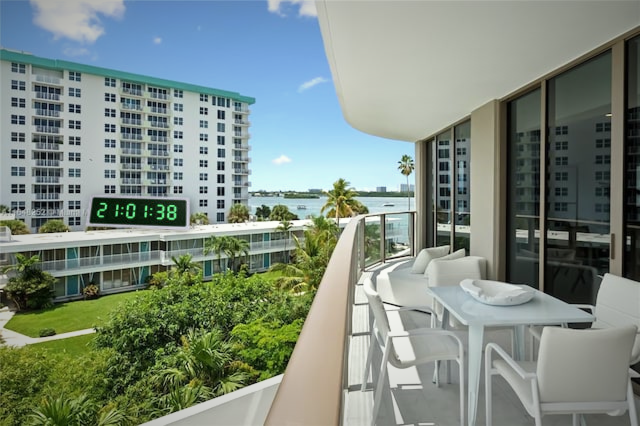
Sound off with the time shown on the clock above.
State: 21:01:38
